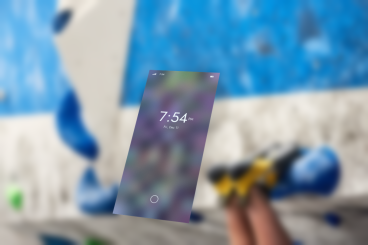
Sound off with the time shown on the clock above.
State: 7:54
